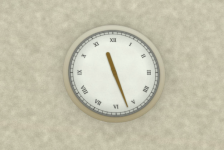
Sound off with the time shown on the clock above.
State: 11:27
